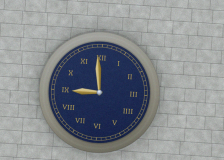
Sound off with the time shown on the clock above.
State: 8:59
